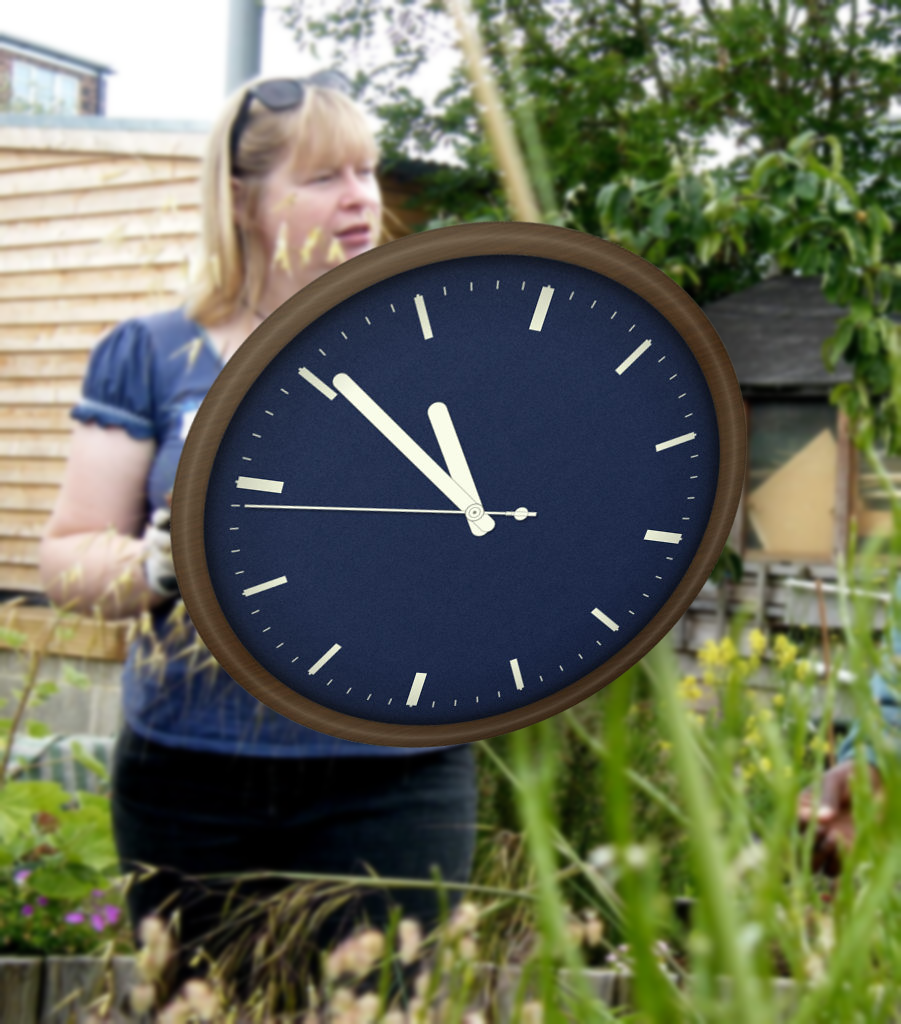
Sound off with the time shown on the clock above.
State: 10:50:44
